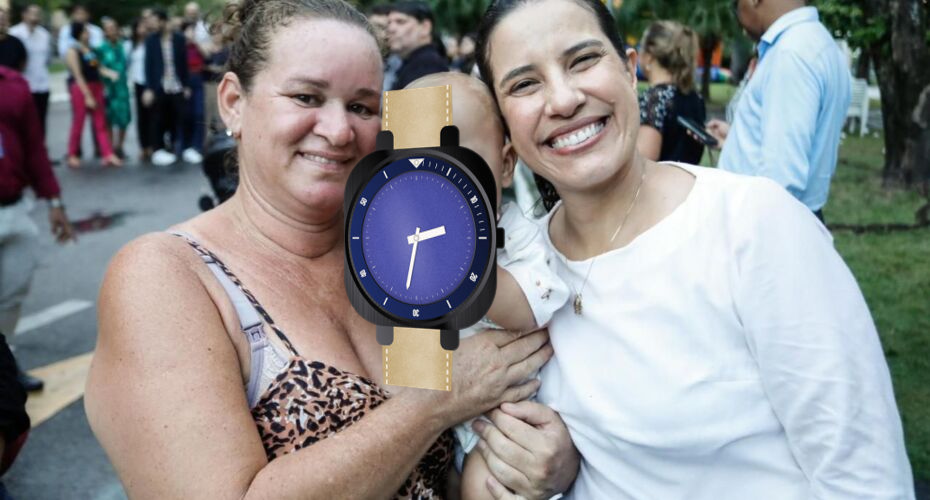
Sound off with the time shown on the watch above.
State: 2:32
